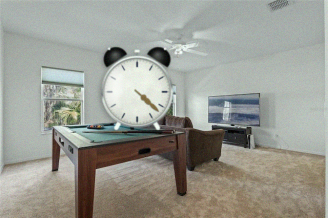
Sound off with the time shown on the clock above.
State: 4:22
